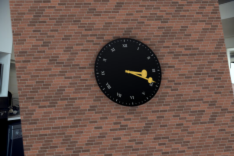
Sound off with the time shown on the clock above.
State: 3:19
